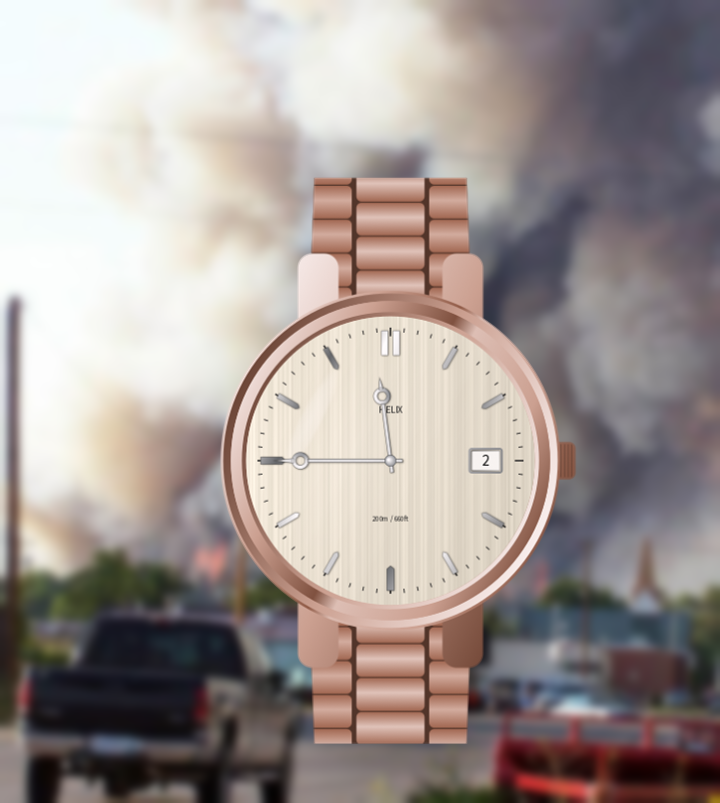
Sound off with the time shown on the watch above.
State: 11:45
